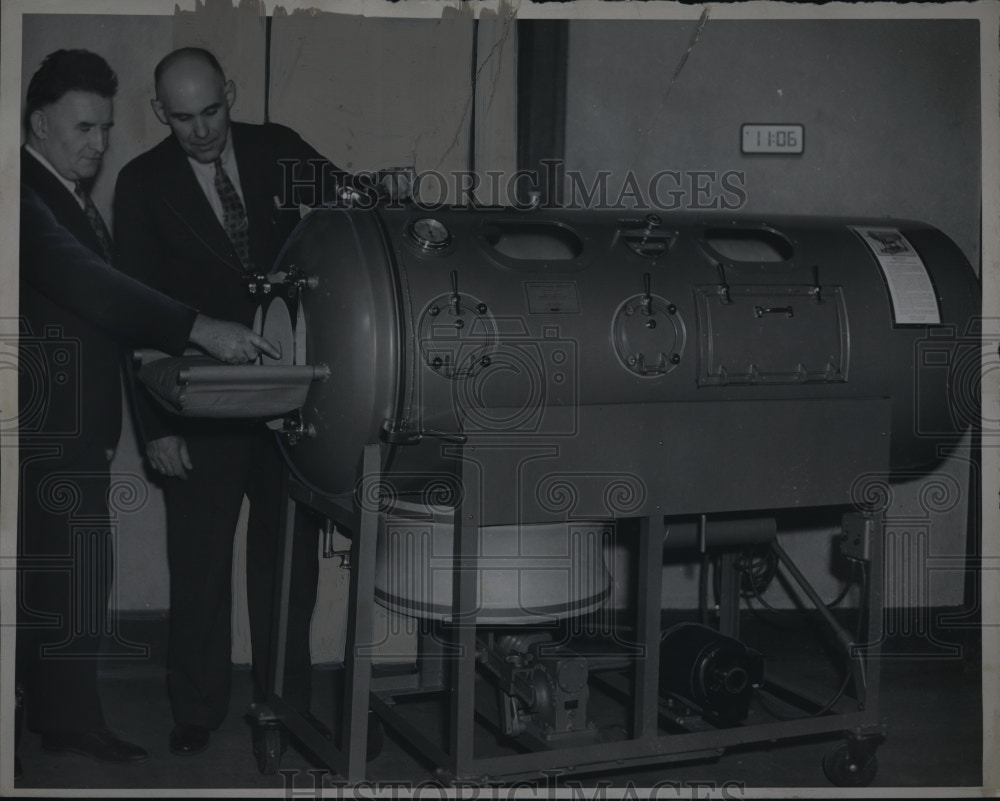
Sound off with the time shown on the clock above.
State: 11:06
